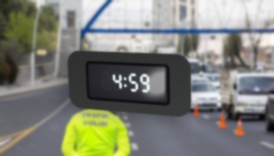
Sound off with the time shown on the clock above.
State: 4:59
